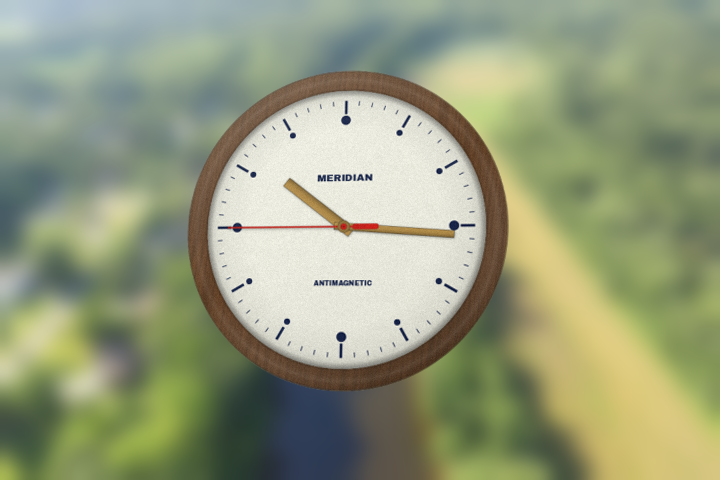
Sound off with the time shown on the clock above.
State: 10:15:45
